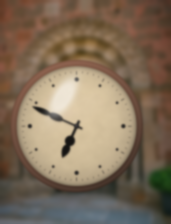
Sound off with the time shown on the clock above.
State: 6:49
